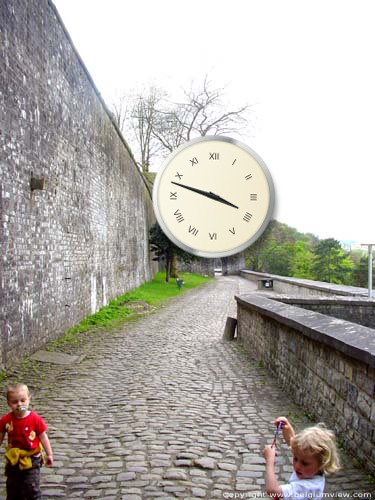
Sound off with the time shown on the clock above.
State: 3:48
